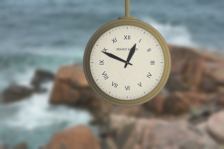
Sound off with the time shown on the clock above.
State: 12:49
